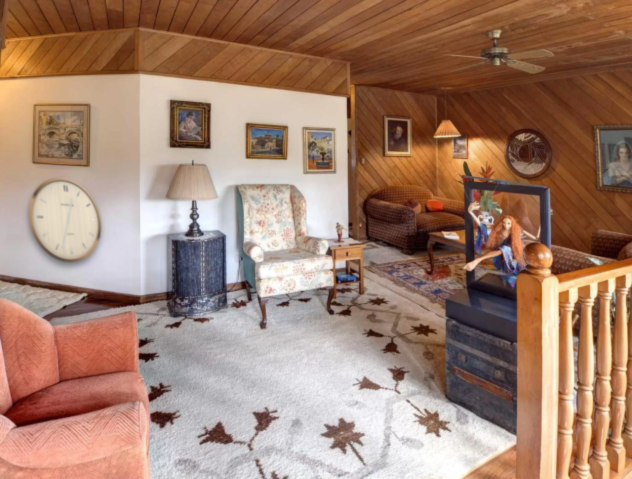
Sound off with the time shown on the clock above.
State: 12:33
